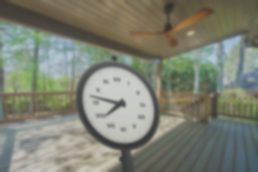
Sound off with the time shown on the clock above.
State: 7:47
